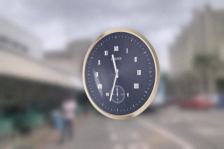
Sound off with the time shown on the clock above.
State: 11:33
